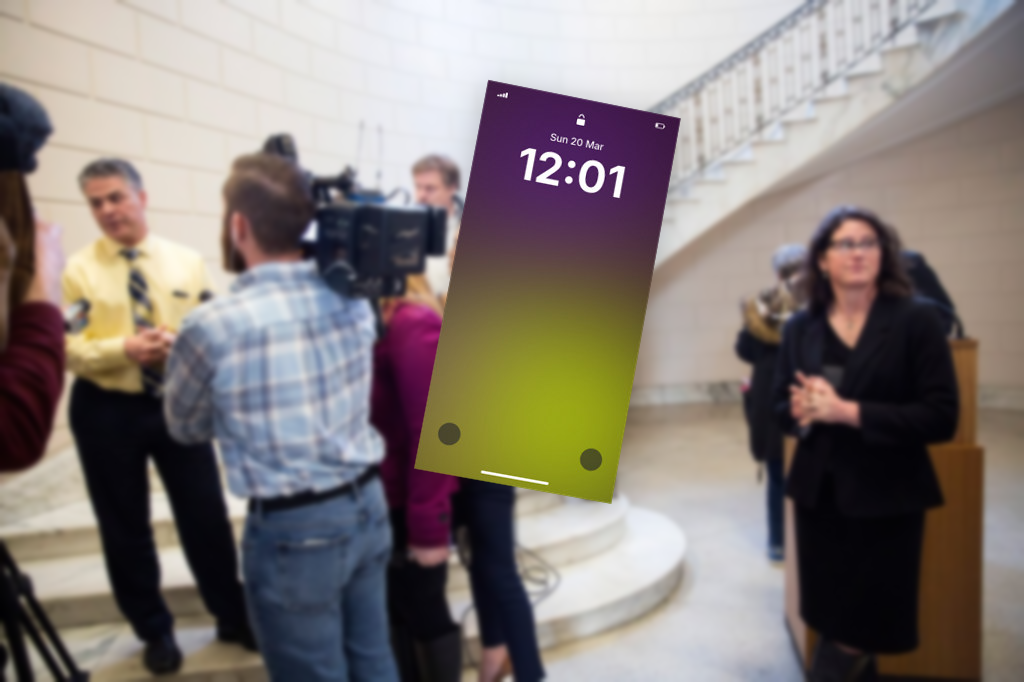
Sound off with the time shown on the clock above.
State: 12:01
